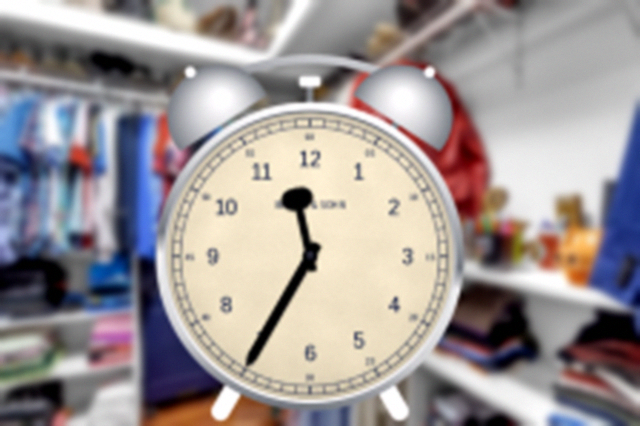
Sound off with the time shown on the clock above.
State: 11:35
